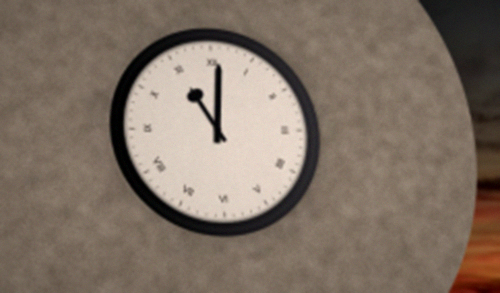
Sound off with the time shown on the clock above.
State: 11:01
